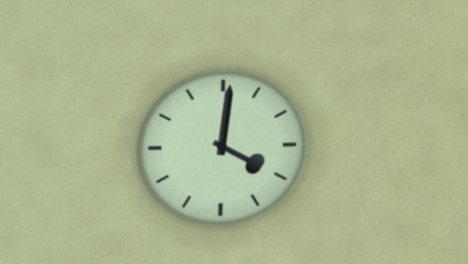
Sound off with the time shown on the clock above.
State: 4:01
